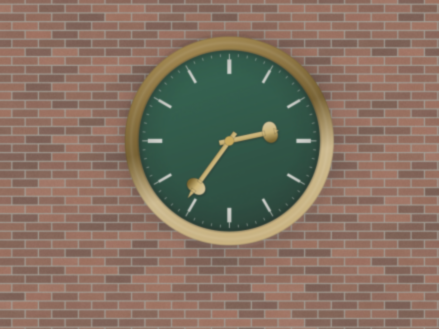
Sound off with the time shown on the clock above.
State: 2:36
